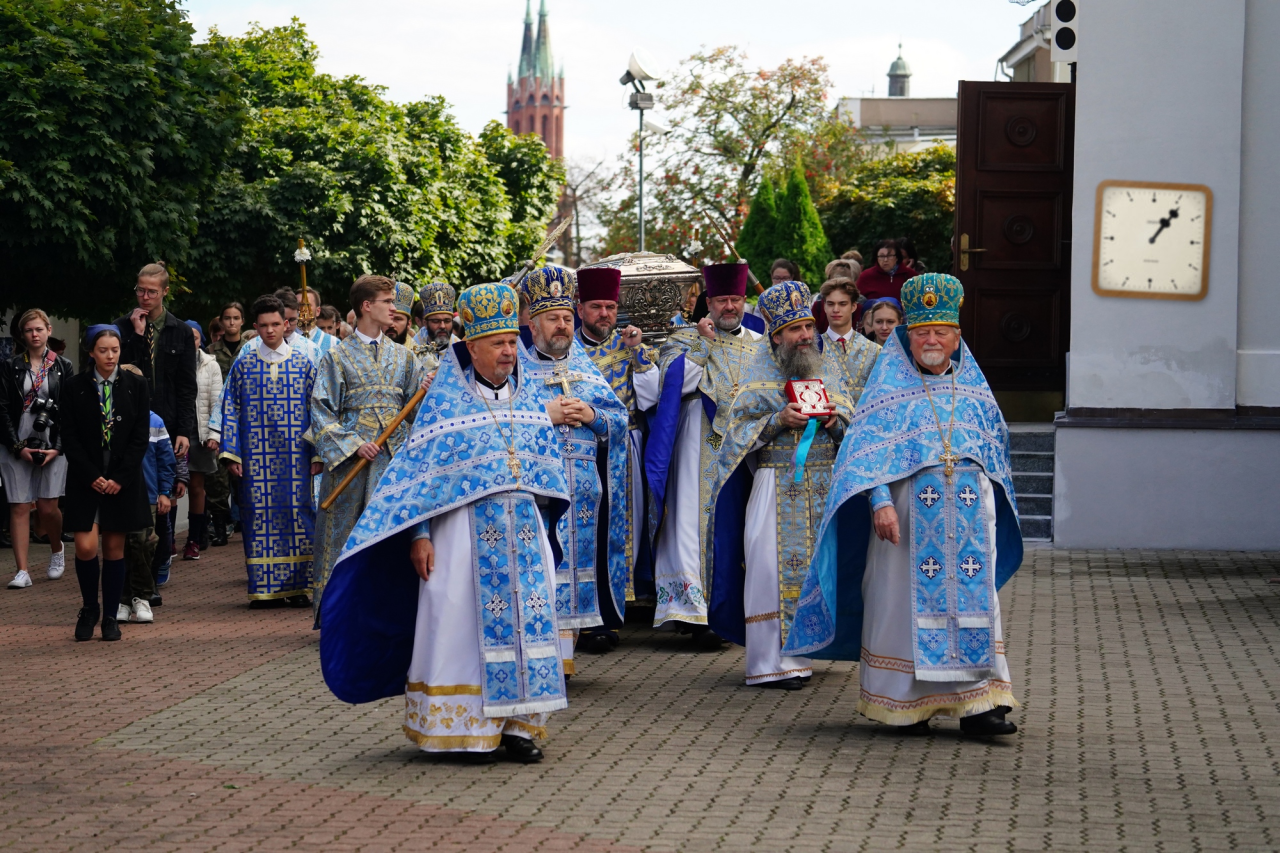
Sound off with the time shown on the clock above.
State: 1:06
